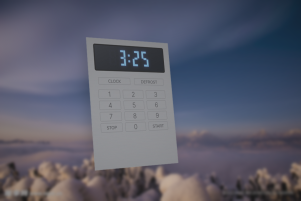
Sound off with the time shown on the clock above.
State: 3:25
